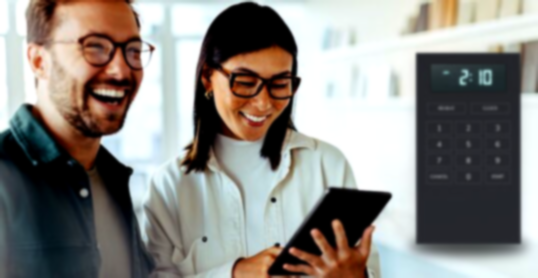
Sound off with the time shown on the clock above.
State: 2:10
